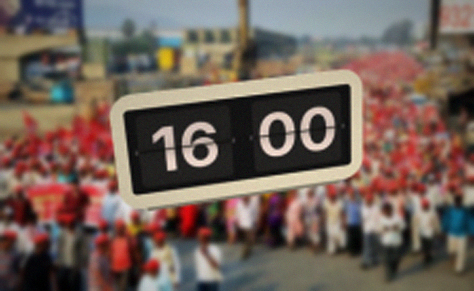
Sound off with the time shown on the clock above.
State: 16:00
